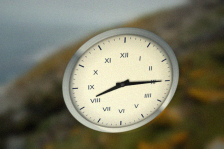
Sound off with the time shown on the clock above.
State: 8:15
